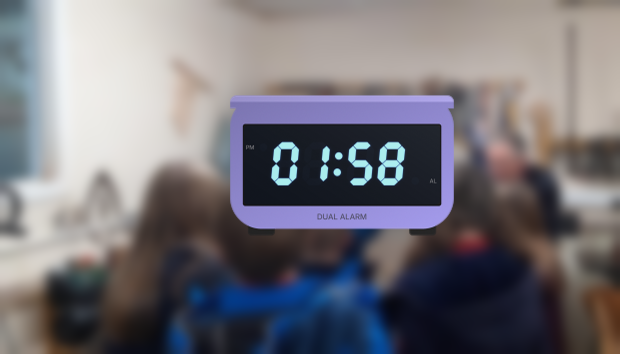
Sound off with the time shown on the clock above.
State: 1:58
